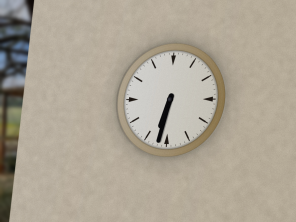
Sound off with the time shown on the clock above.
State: 6:32
